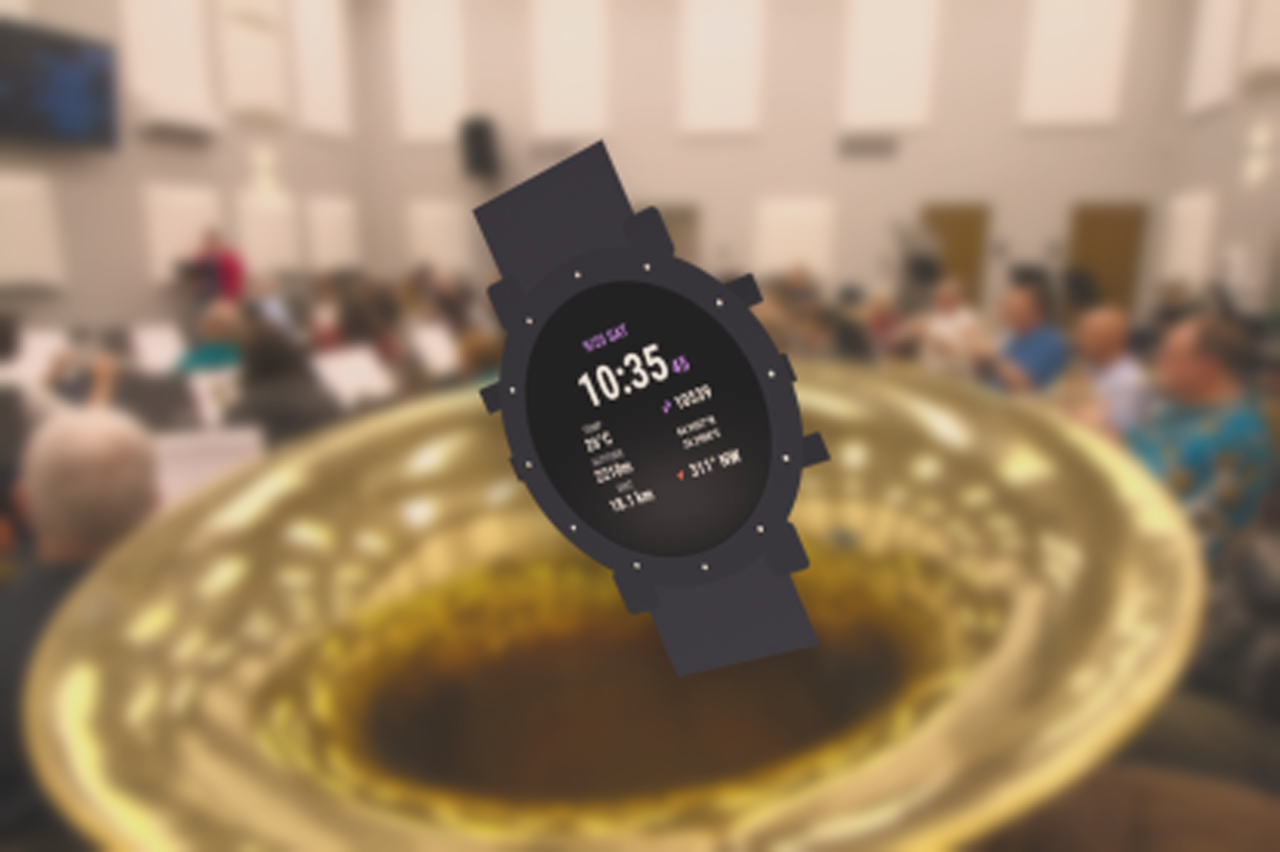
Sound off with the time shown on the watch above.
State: 10:35
